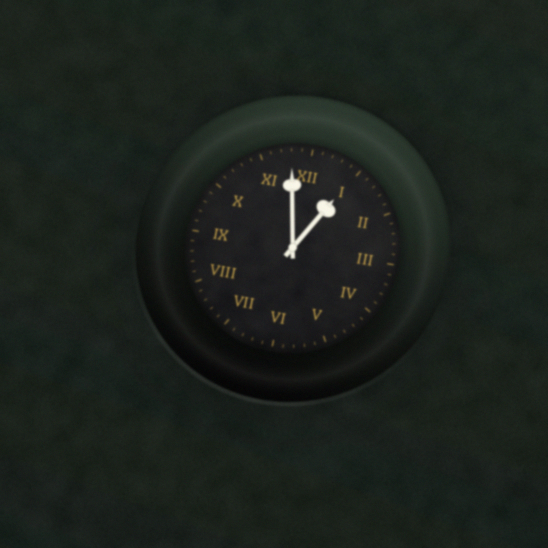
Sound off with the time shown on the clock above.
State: 12:58
